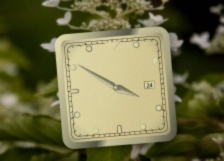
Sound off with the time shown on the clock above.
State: 3:51
